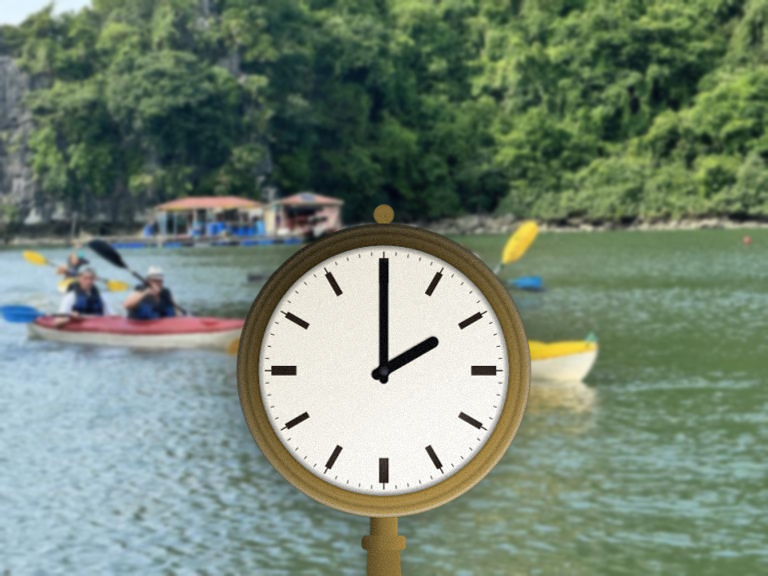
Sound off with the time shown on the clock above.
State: 2:00
